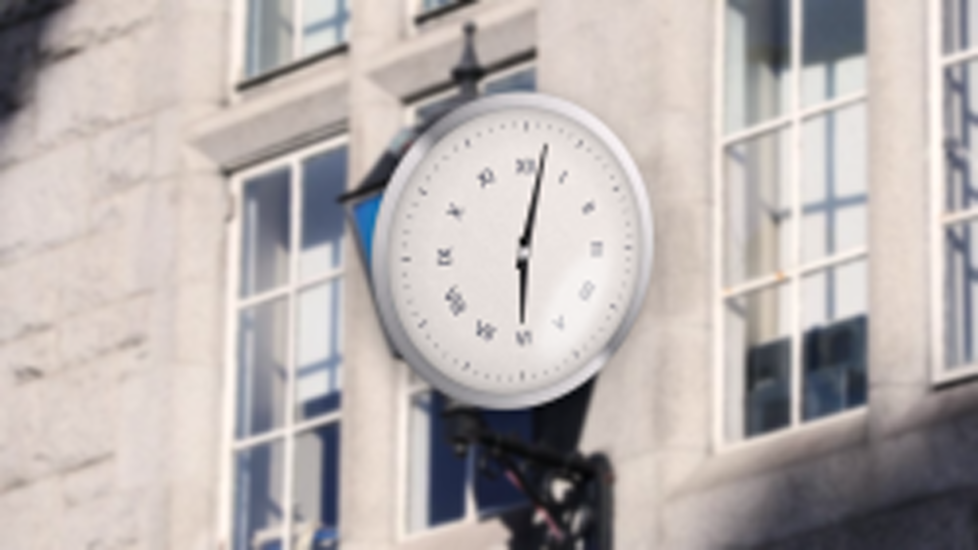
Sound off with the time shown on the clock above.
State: 6:02
